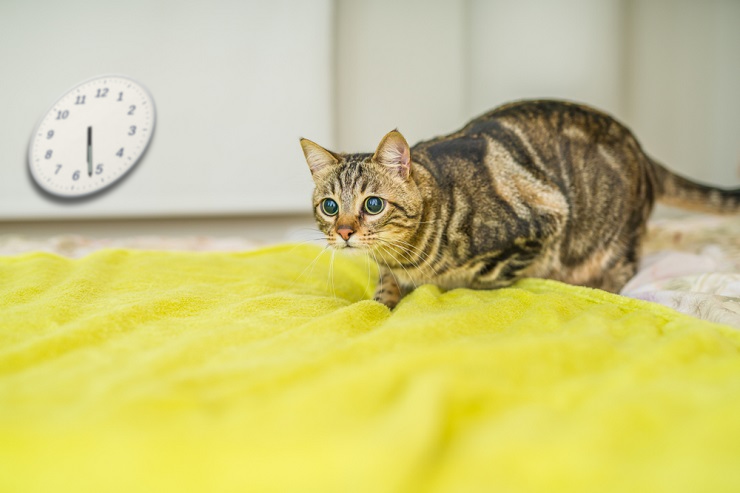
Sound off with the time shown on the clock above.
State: 5:27
